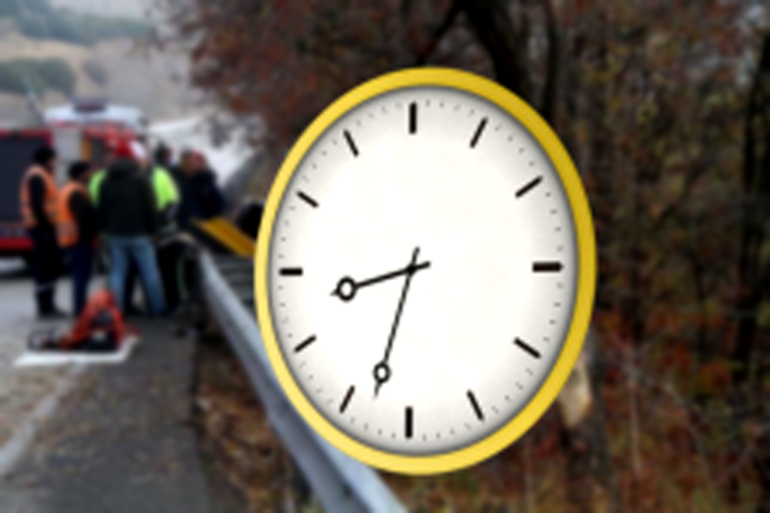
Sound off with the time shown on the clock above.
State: 8:33
